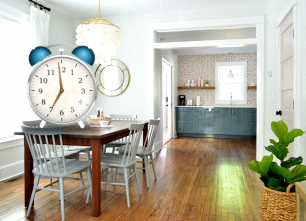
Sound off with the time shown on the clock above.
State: 6:59
